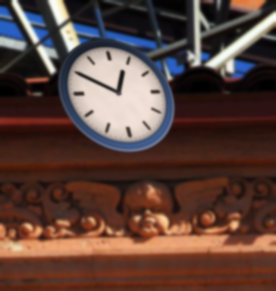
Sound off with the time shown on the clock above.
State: 12:50
